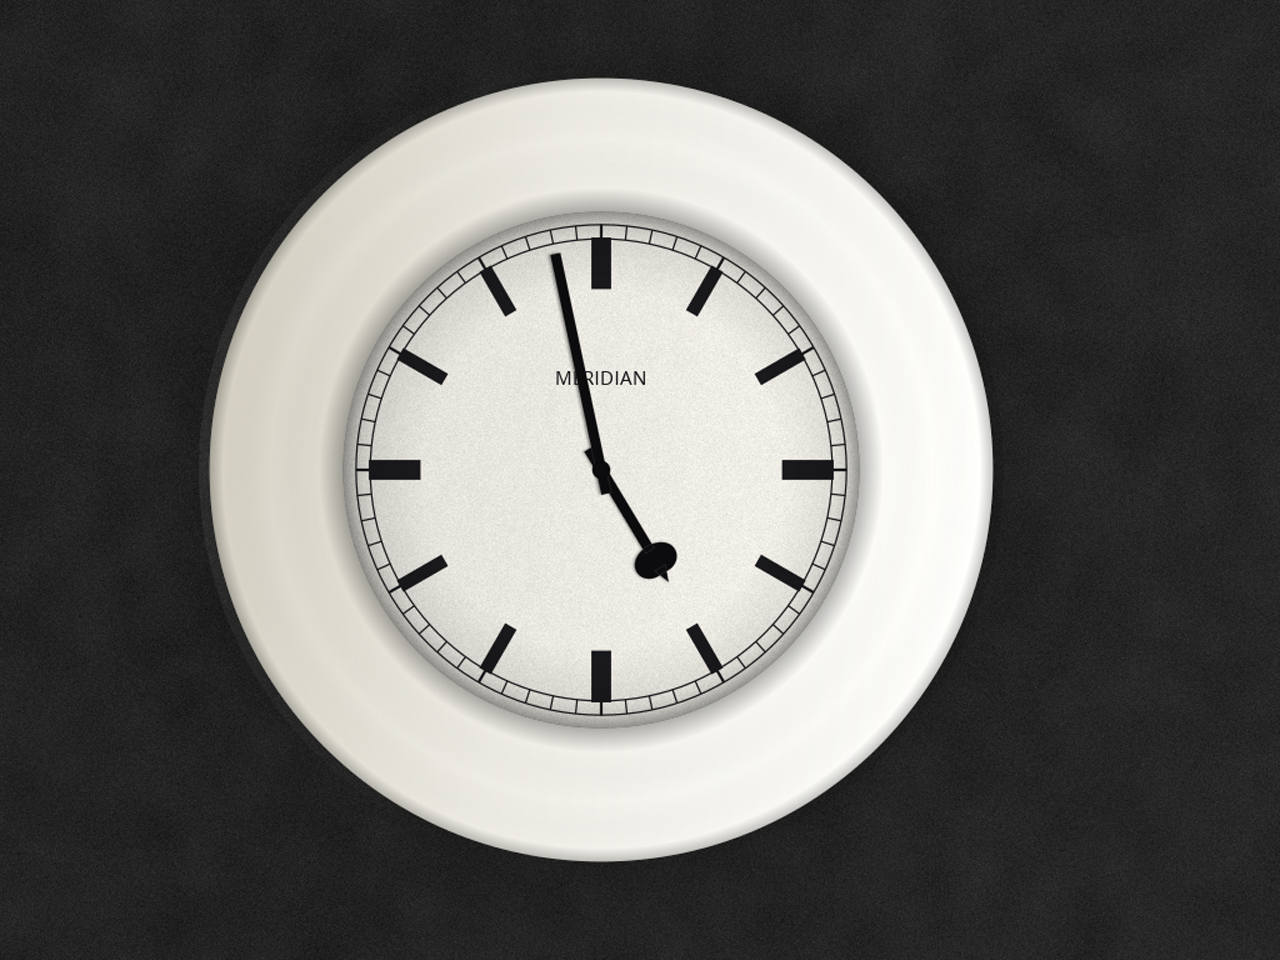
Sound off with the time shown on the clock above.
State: 4:58
